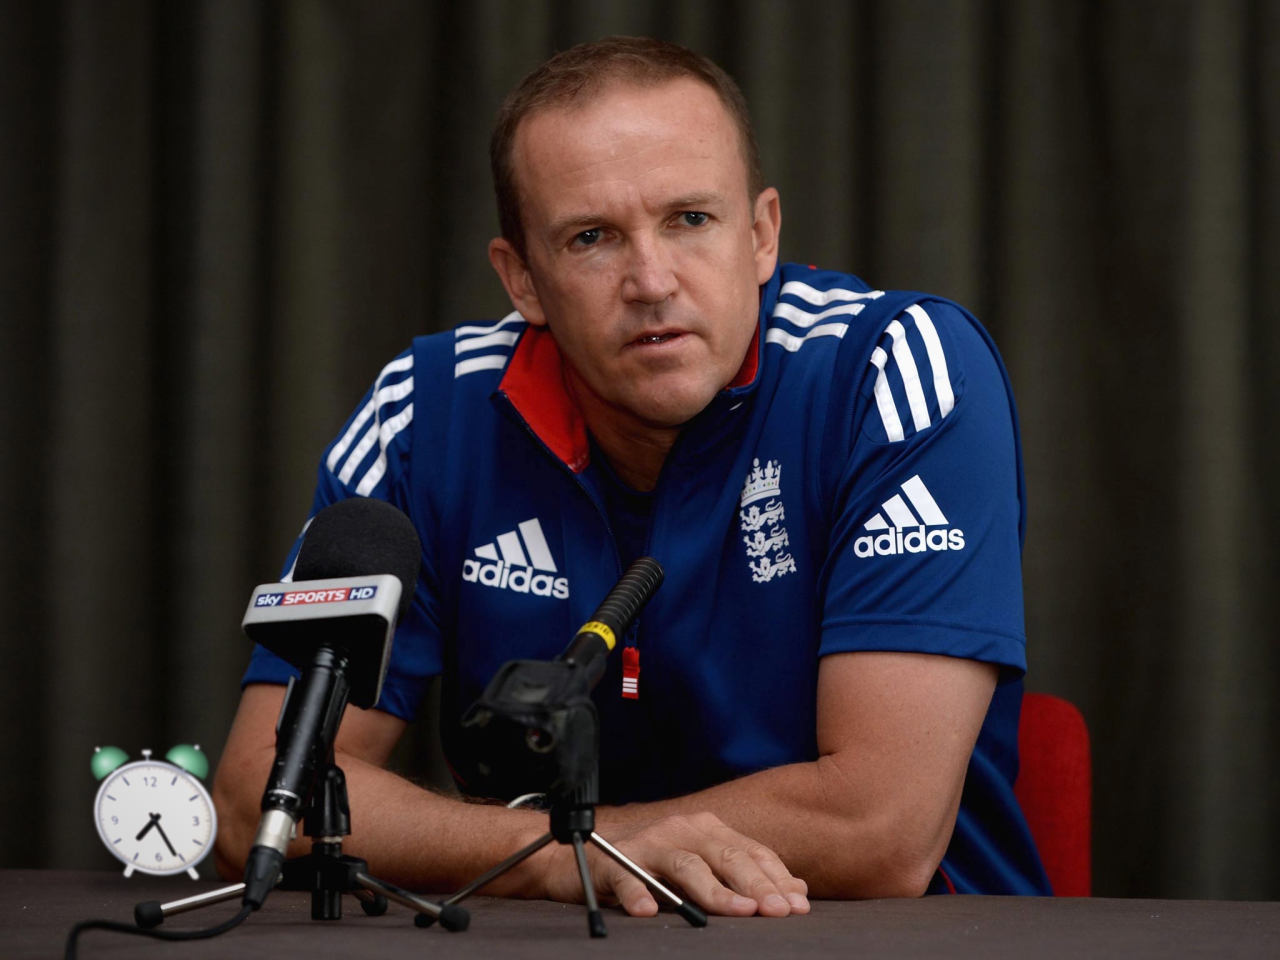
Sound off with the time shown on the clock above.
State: 7:26
